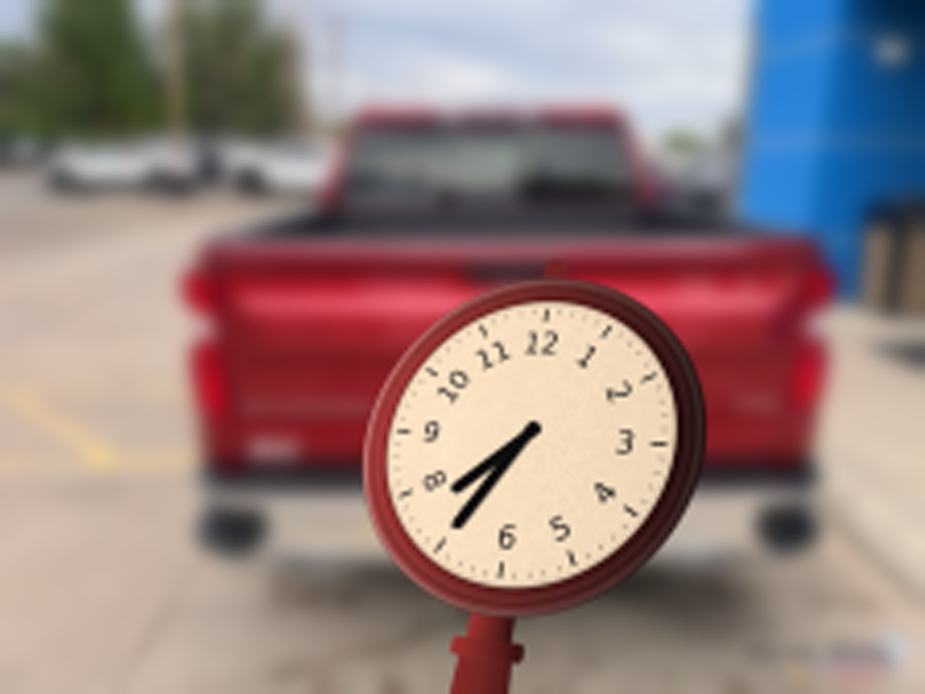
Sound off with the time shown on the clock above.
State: 7:35
